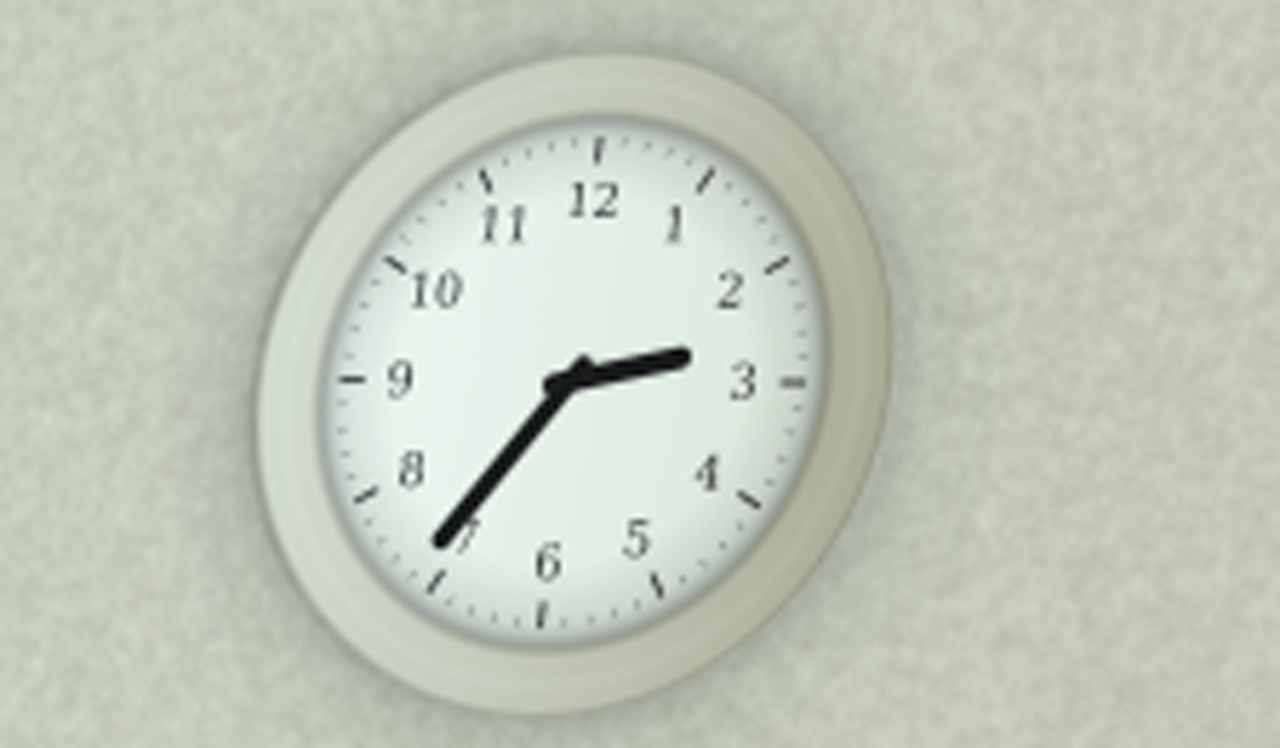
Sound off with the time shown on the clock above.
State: 2:36
